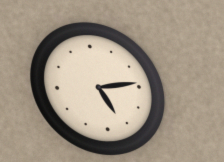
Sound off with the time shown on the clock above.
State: 5:14
